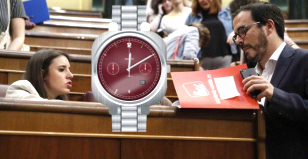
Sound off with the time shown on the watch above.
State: 12:10
